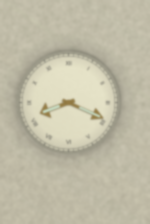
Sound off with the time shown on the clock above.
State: 8:19
